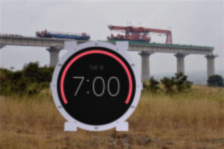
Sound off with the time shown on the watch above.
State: 7:00
